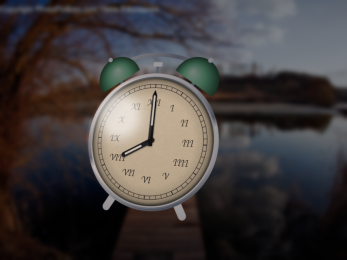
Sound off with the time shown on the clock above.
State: 8:00
